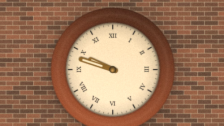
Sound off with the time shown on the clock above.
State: 9:48
